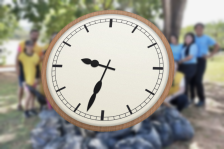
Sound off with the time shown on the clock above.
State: 9:33
